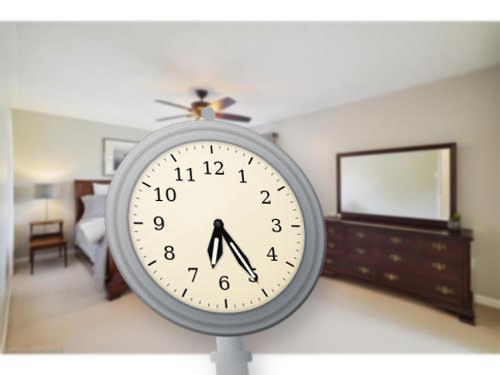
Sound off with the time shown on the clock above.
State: 6:25
